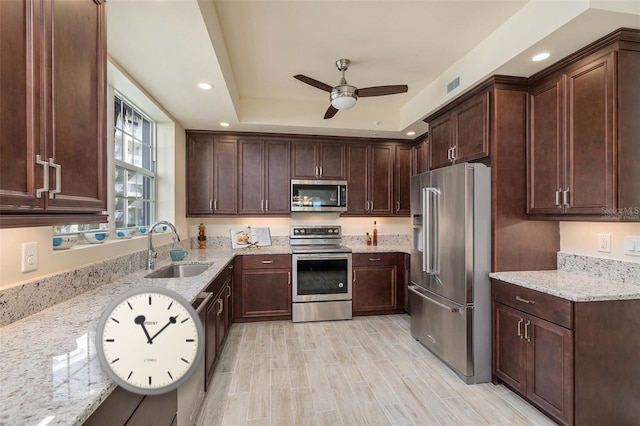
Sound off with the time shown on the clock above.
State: 11:08
